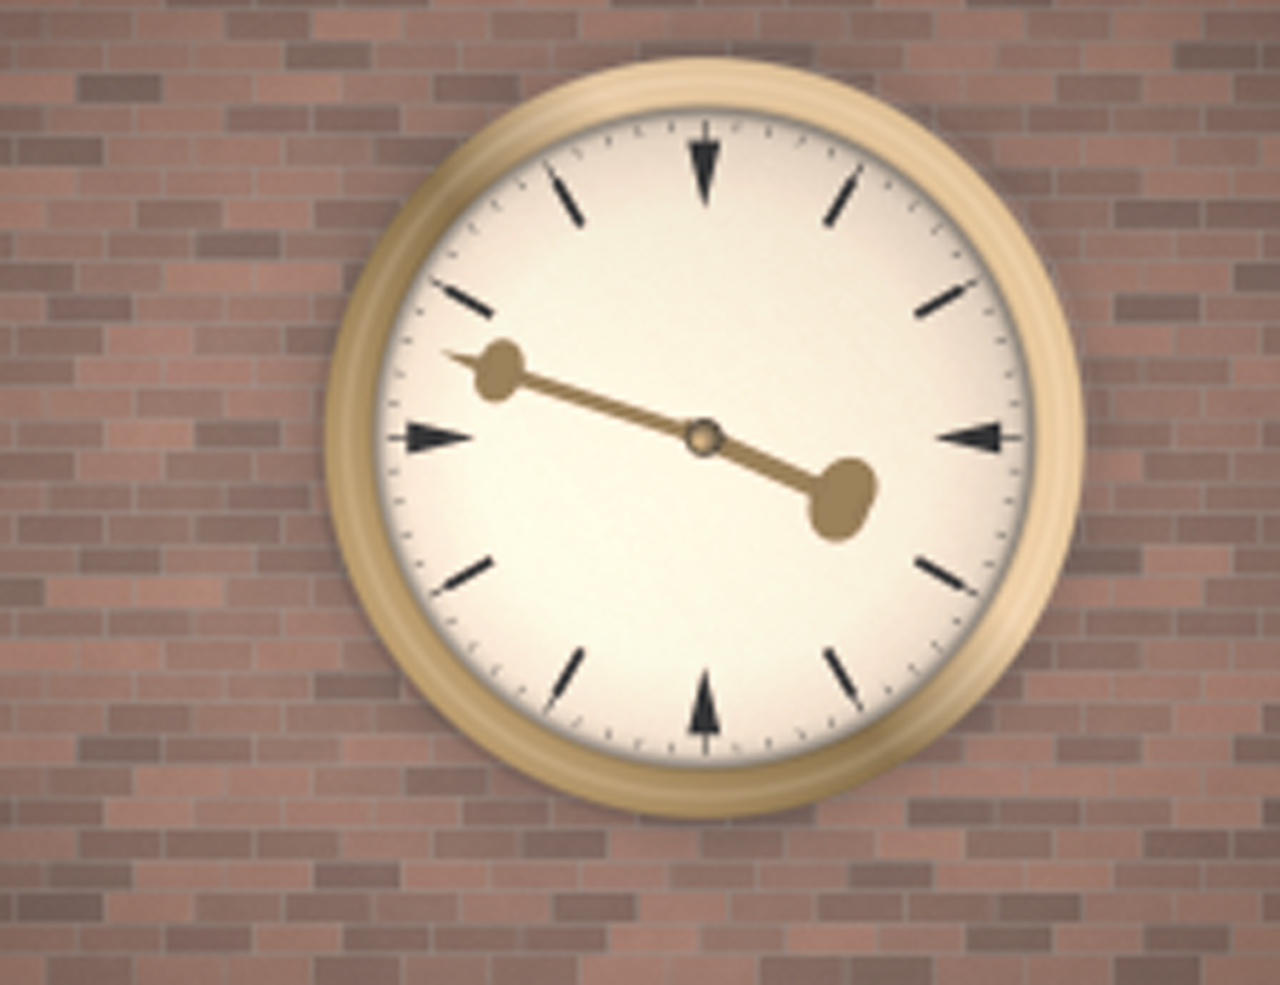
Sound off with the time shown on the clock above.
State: 3:48
